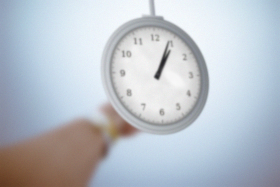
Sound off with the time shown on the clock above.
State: 1:04
